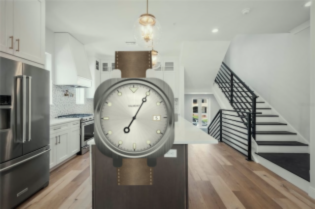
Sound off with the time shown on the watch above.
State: 7:05
